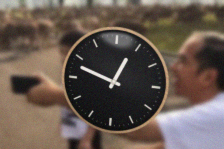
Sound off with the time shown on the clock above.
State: 12:48
